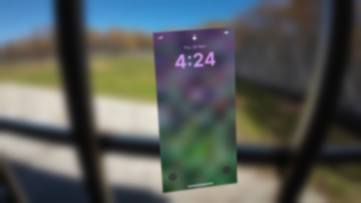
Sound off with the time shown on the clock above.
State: 4:24
